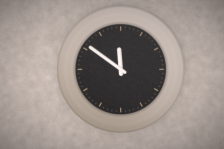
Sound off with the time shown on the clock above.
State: 11:51
